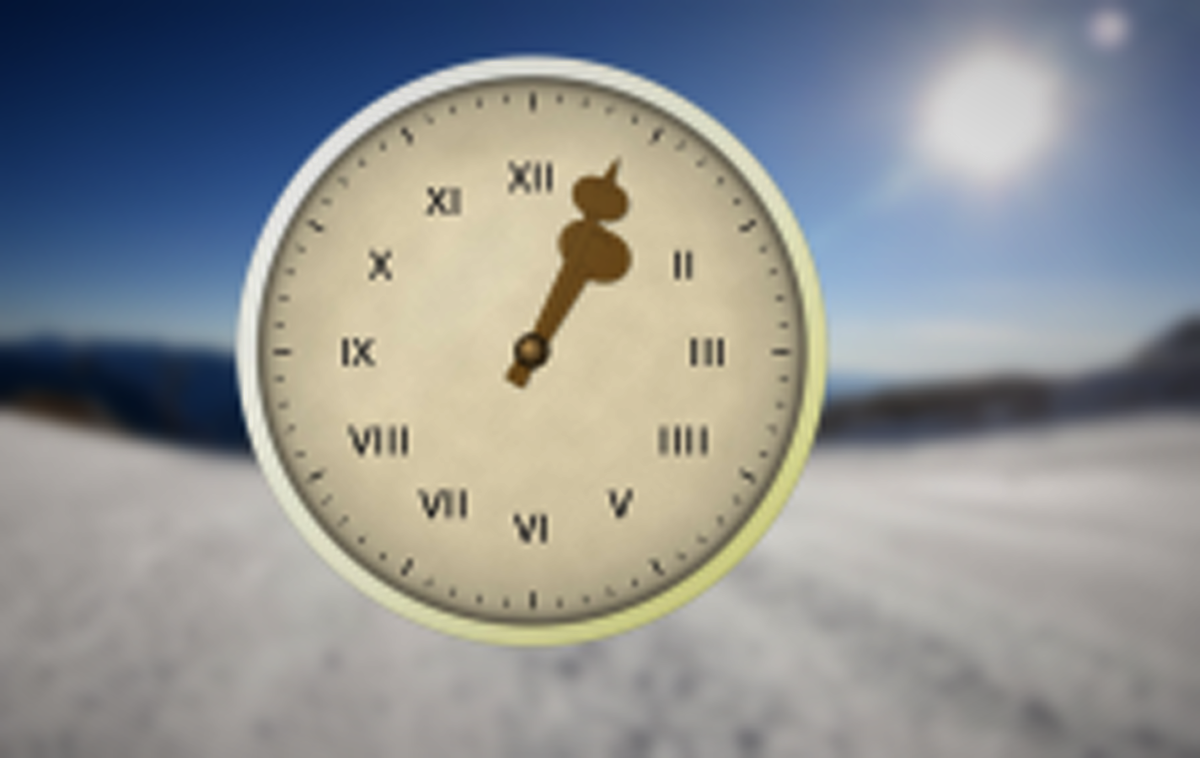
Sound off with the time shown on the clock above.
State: 1:04
